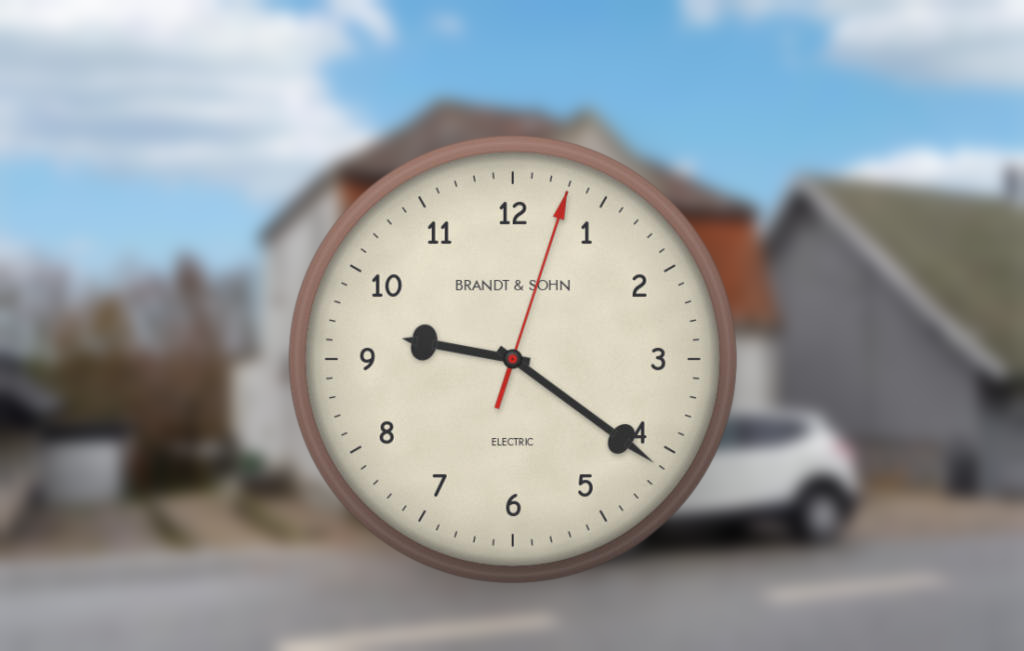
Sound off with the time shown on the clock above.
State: 9:21:03
